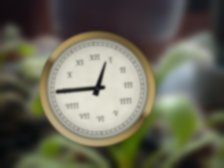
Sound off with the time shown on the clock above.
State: 12:45
